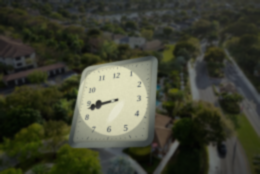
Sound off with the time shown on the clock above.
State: 8:43
